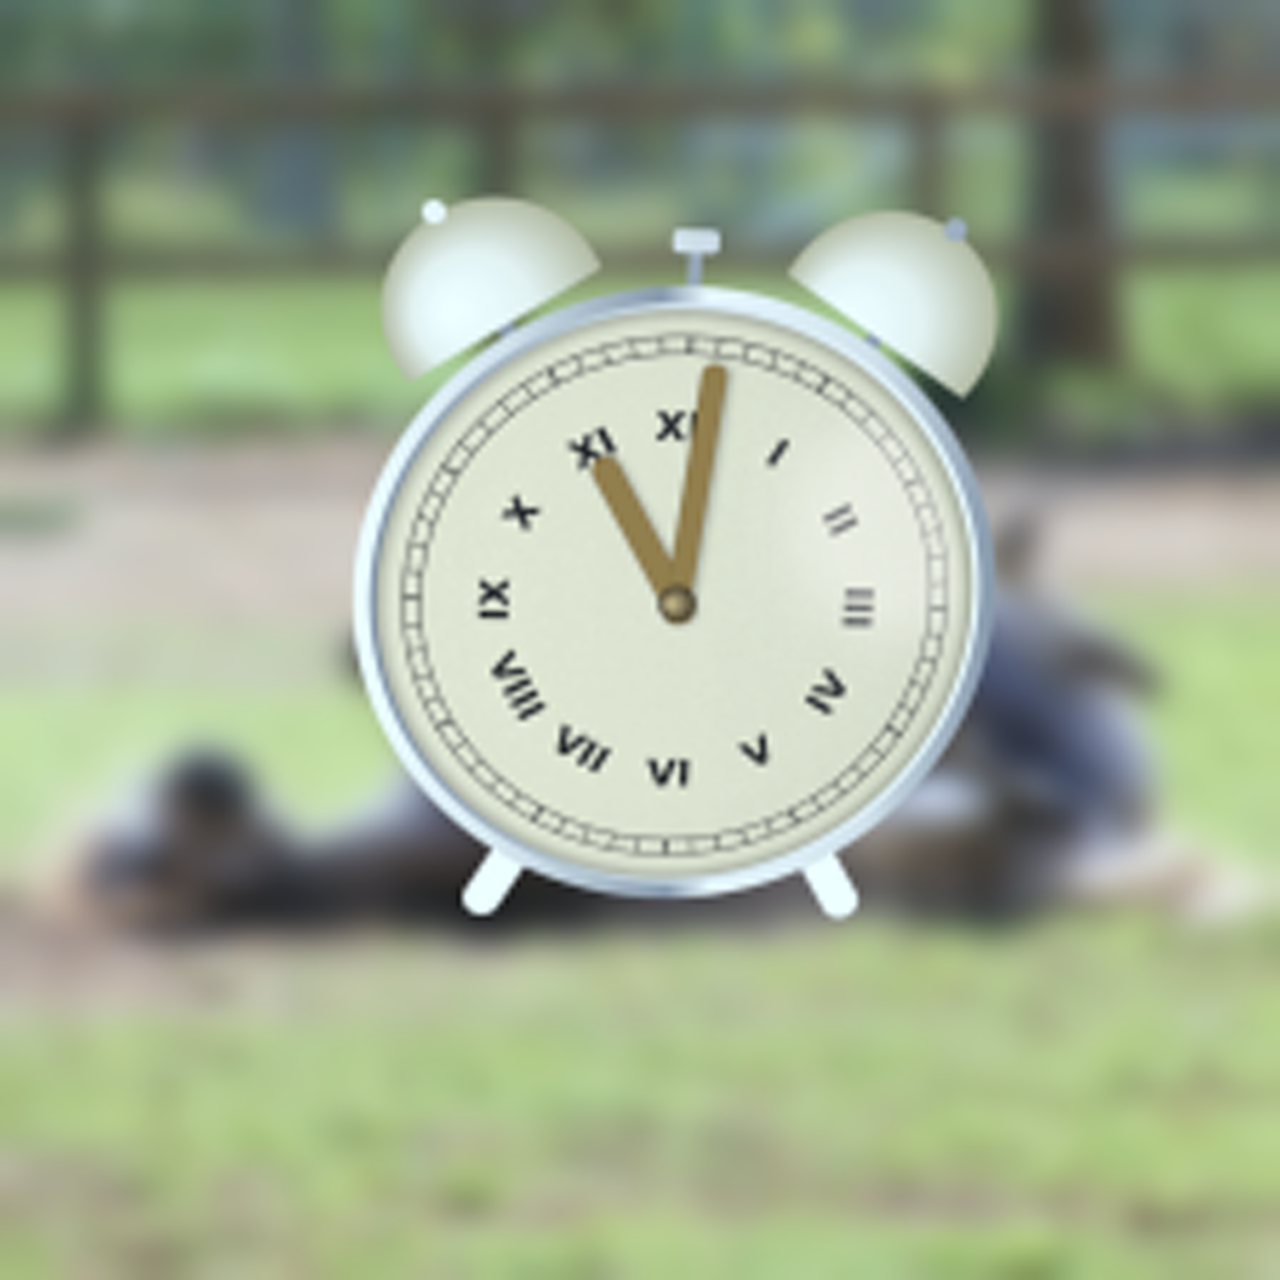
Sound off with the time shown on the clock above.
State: 11:01
